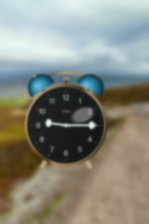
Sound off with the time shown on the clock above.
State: 9:15
